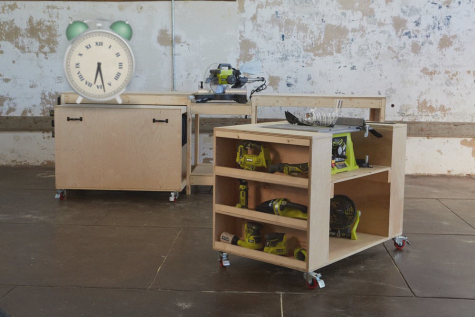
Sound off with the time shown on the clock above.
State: 6:28
